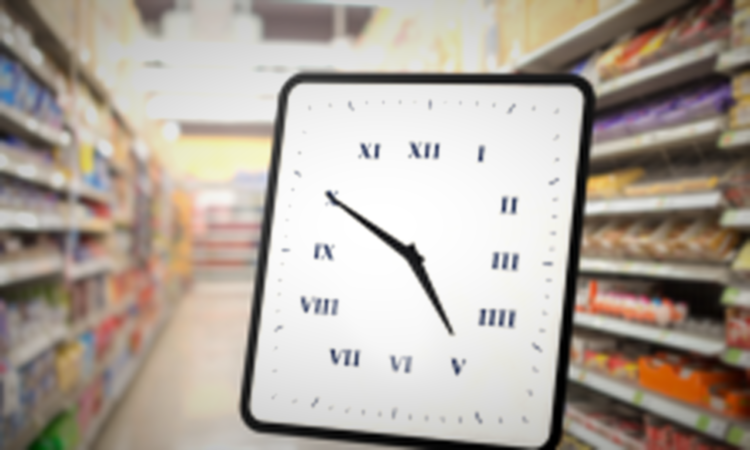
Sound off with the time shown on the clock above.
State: 4:50
